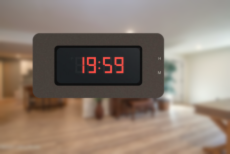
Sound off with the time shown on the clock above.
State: 19:59
